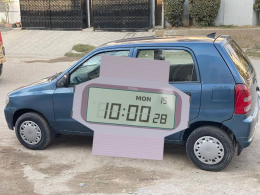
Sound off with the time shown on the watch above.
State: 10:00:28
